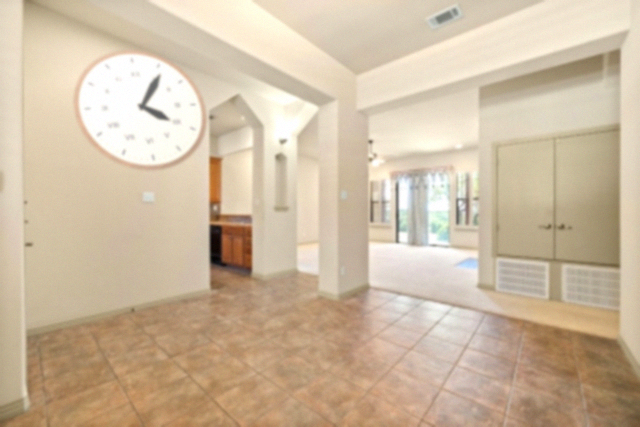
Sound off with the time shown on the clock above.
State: 4:06
